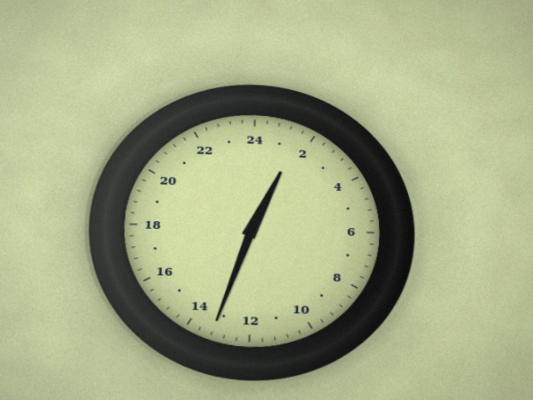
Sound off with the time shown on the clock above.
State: 1:33
